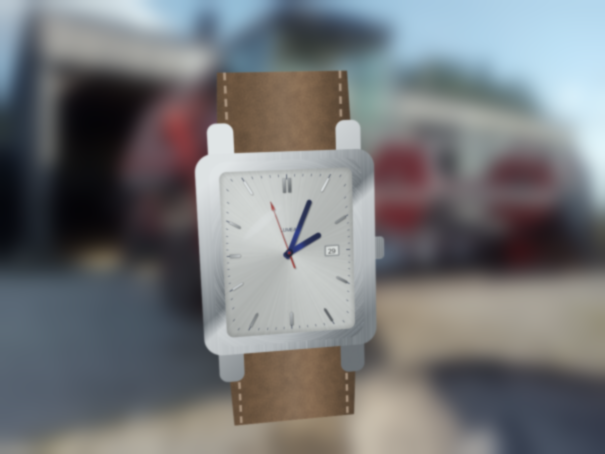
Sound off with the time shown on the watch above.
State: 2:03:57
